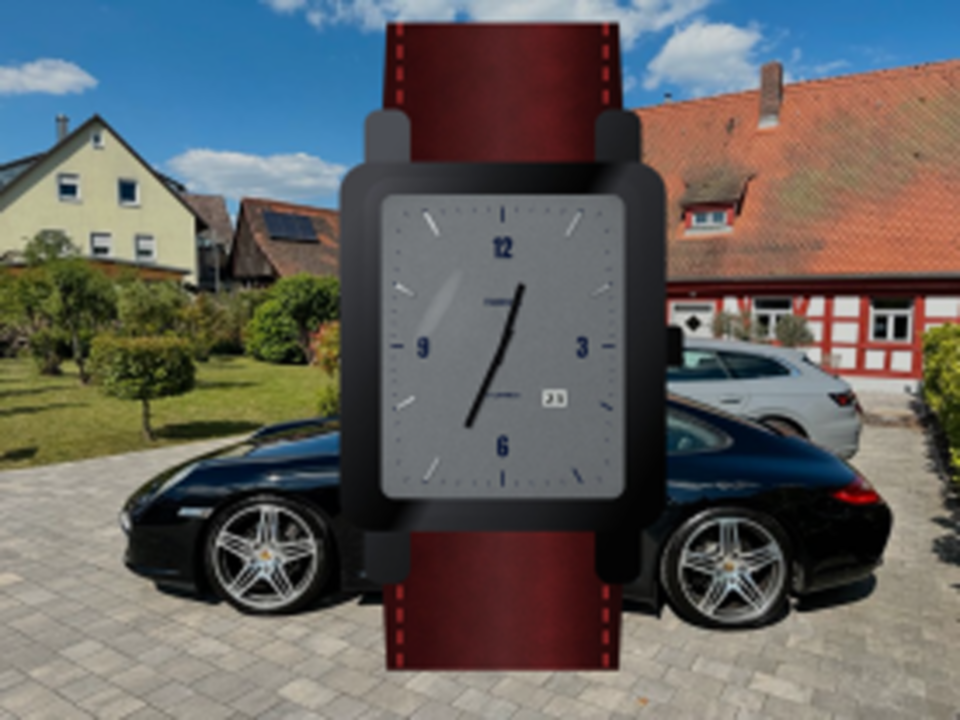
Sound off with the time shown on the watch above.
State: 12:34
